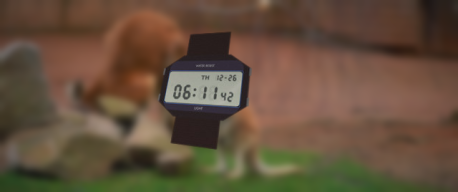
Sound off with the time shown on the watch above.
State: 6:11:42
